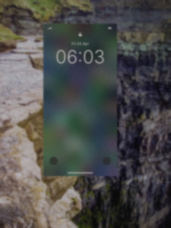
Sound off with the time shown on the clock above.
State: 6:03
